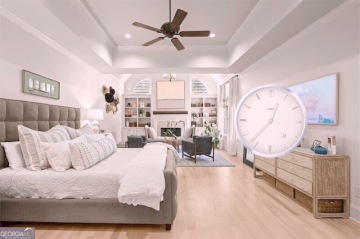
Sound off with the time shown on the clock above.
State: 12:37
